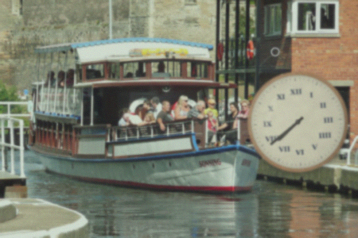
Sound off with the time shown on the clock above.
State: 7:39
